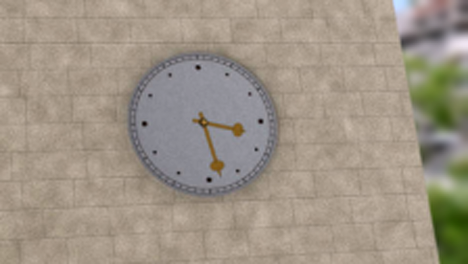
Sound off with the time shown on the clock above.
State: 3:28
